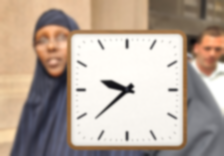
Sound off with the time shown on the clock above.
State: 9:38
